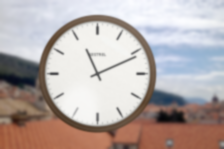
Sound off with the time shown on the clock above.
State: 11:11
